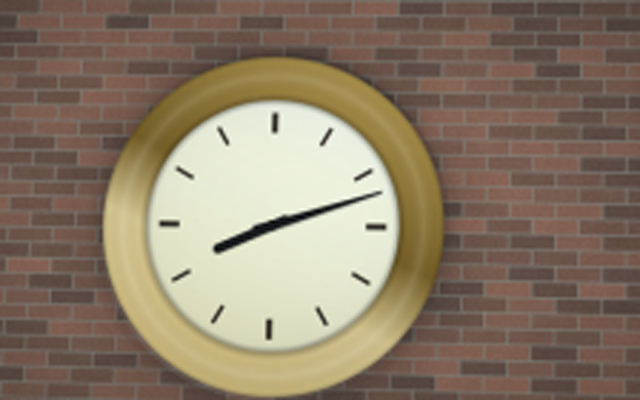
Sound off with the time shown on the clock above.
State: 8:12
